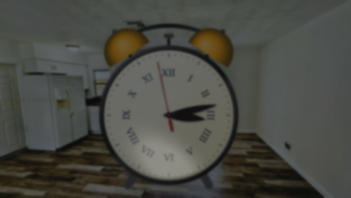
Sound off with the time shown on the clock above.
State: 3:12:58
